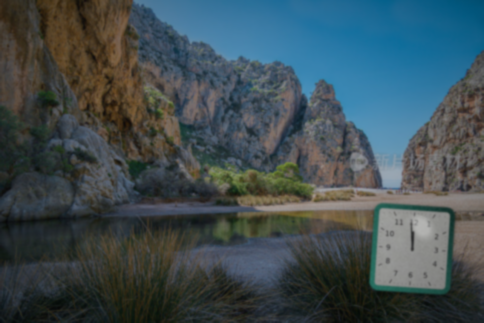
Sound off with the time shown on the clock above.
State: 11:59
